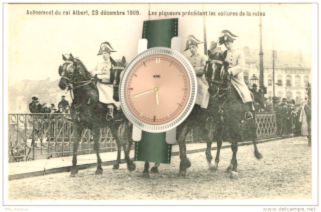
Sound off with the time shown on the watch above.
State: 5:42
